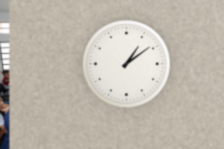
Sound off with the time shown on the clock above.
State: 1:09
